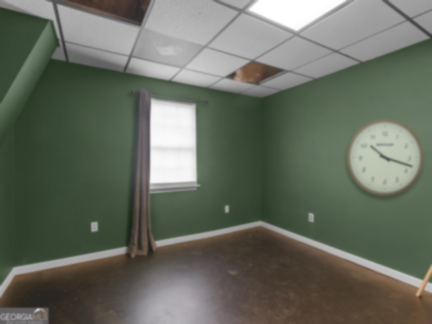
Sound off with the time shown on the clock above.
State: 10:18
